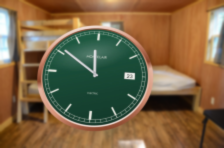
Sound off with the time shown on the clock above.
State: 11:51
